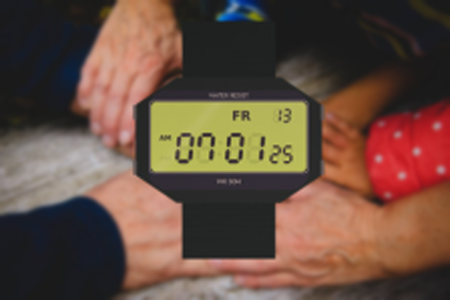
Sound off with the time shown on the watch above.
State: 7:01:25
